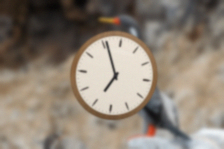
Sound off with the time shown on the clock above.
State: 6:56
